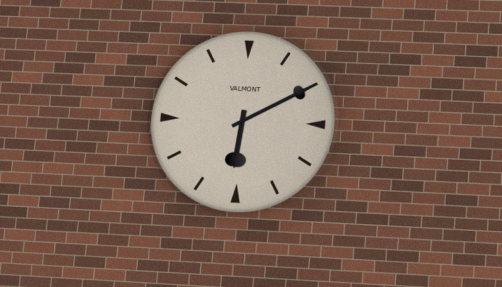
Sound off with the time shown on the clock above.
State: 6:10
